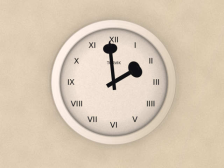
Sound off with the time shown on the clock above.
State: 1:59
